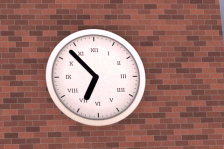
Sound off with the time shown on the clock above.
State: 6:53
